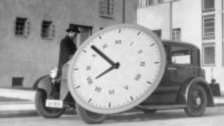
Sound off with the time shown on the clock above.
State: 7:52
